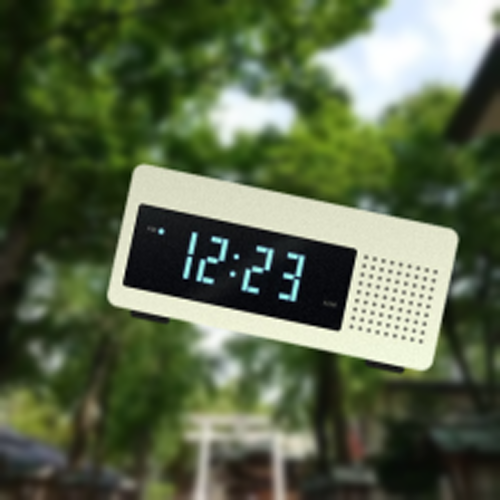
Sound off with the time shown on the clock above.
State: 12:23
